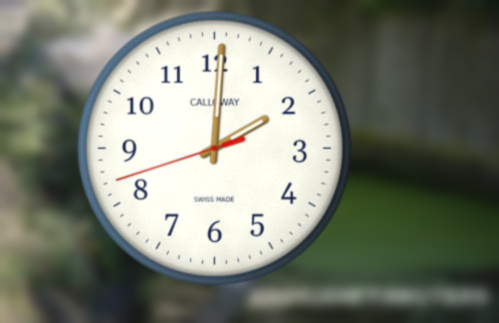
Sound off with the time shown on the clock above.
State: 2:00:42
